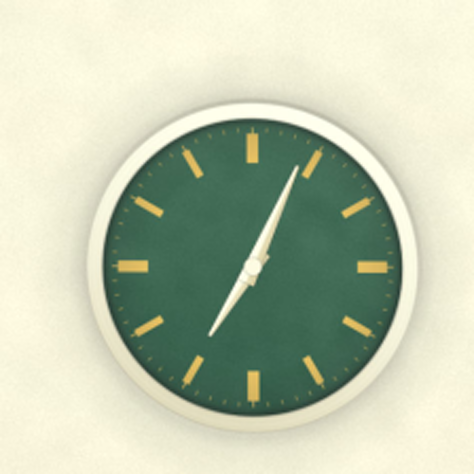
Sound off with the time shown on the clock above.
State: 7:04
